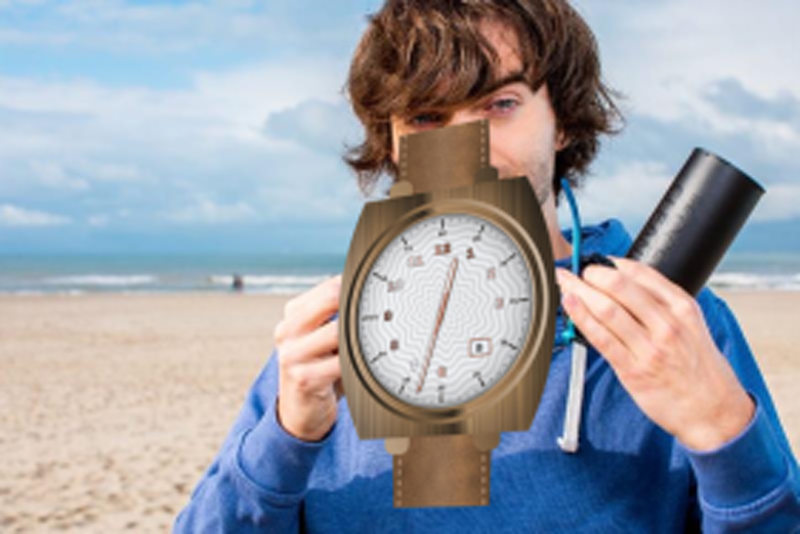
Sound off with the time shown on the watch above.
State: 12:33
